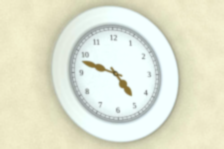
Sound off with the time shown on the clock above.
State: 4:48
